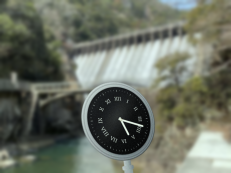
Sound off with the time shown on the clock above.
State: 5:18
